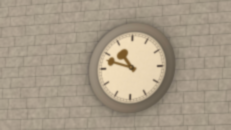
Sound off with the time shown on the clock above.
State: 10:48
